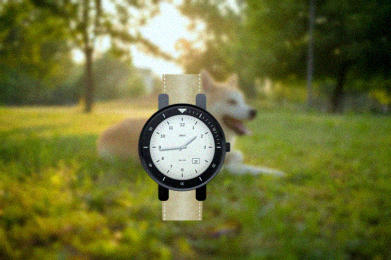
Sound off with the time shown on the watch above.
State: 1:44
